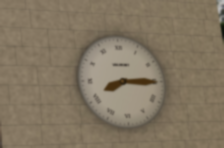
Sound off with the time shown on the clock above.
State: 8:15
